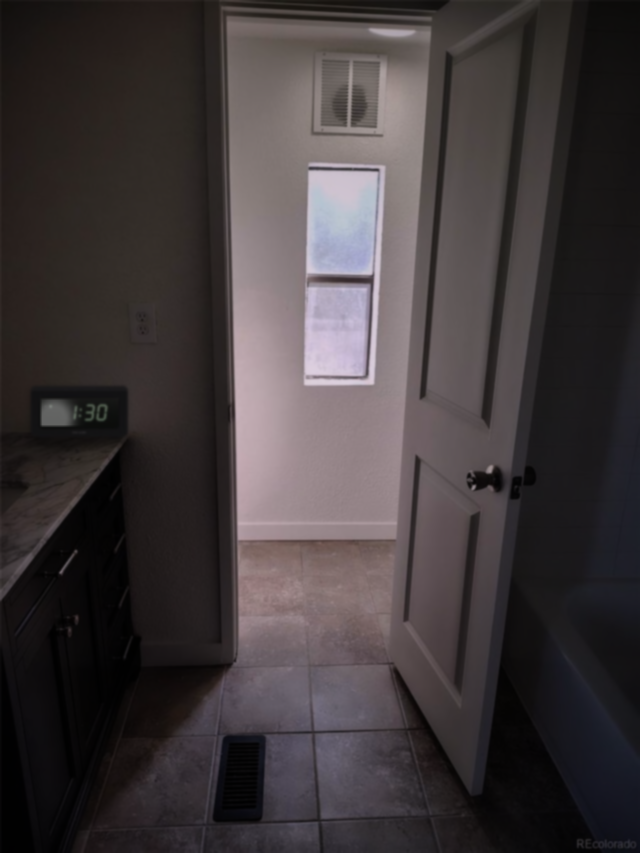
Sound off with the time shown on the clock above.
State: 1:30
